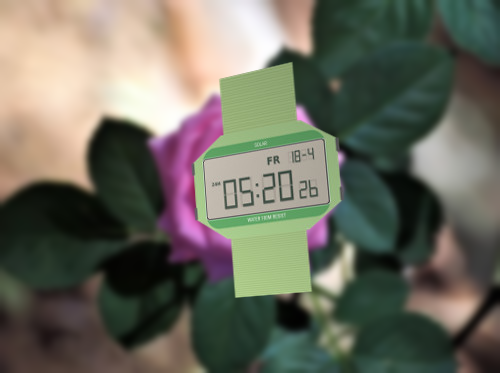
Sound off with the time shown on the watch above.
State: 5:20:26
